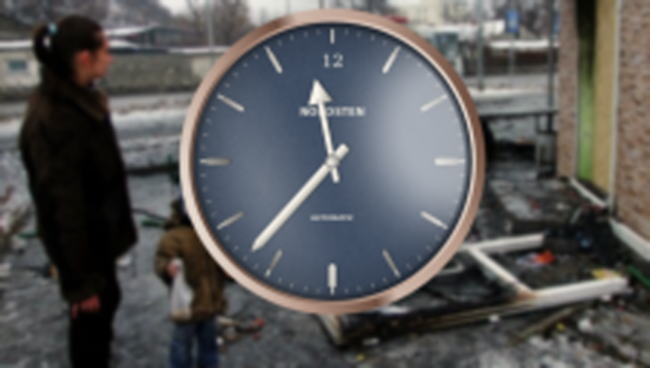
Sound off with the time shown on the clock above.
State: 11:37
